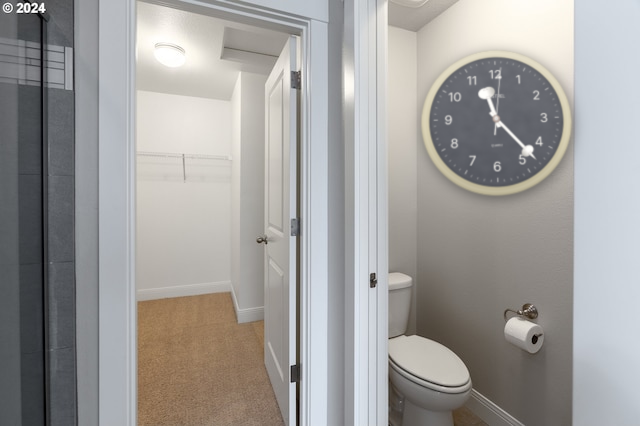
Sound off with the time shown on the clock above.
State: 11:23:01
